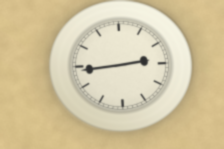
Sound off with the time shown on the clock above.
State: 2:44
